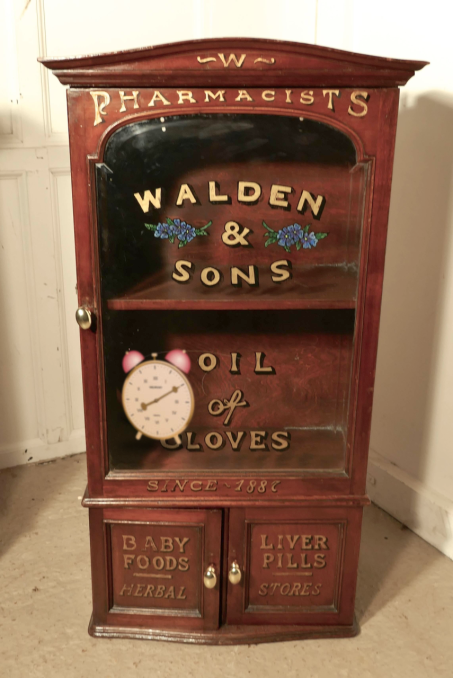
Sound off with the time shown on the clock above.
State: 8:10
